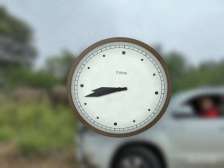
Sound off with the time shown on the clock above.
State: 8:42
